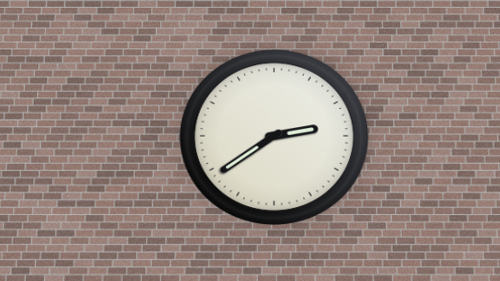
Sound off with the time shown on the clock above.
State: 2:39
